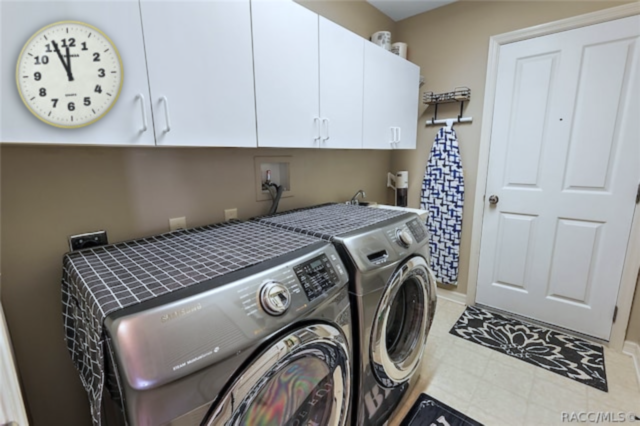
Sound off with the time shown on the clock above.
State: 11:56
